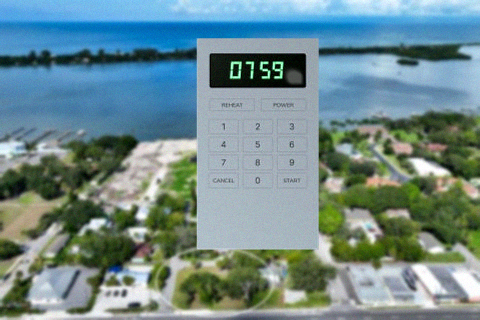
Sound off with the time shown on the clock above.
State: 7:59
